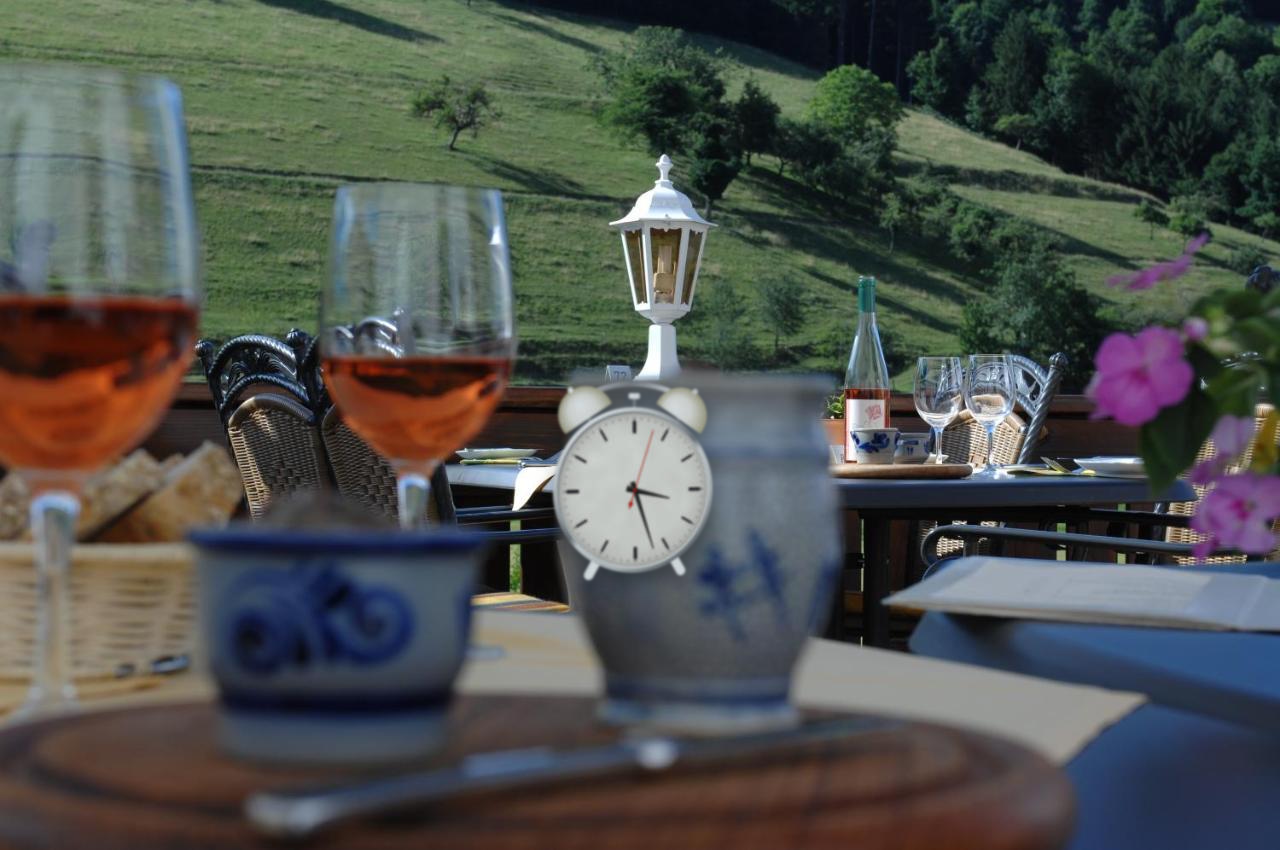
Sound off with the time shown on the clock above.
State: 3:27:03
